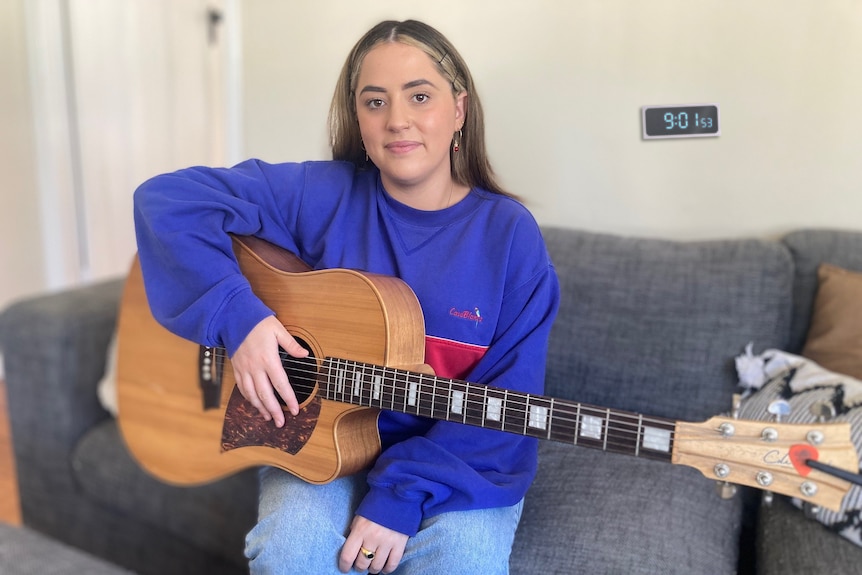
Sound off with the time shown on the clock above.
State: 9:01
